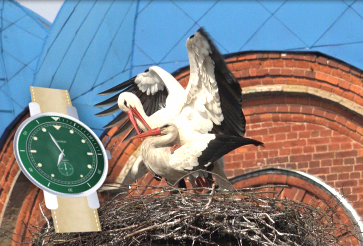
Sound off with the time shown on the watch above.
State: 6:56
